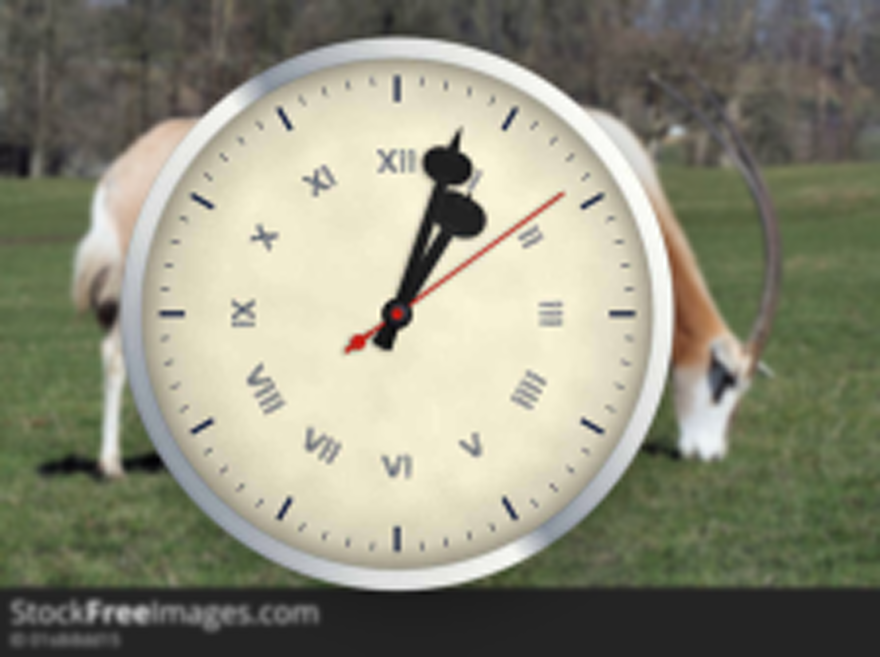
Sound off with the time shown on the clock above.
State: 1:03:09
